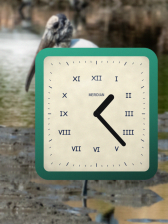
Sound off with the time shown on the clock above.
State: 1:23
